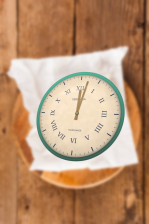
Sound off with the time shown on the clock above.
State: 12:02
